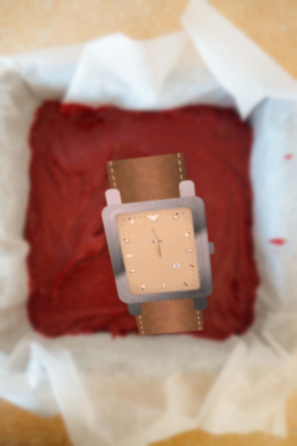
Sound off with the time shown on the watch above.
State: 11:59
